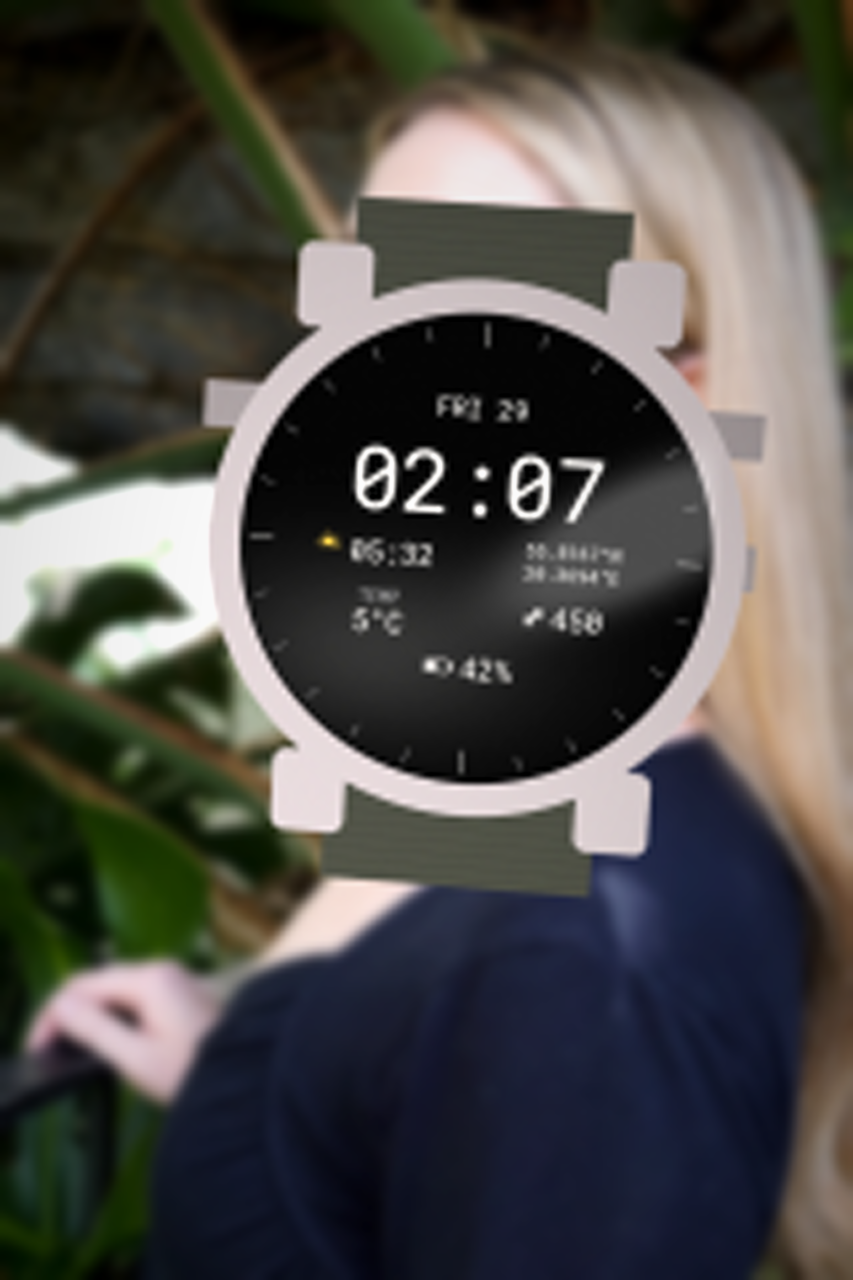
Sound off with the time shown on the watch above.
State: 2:07
